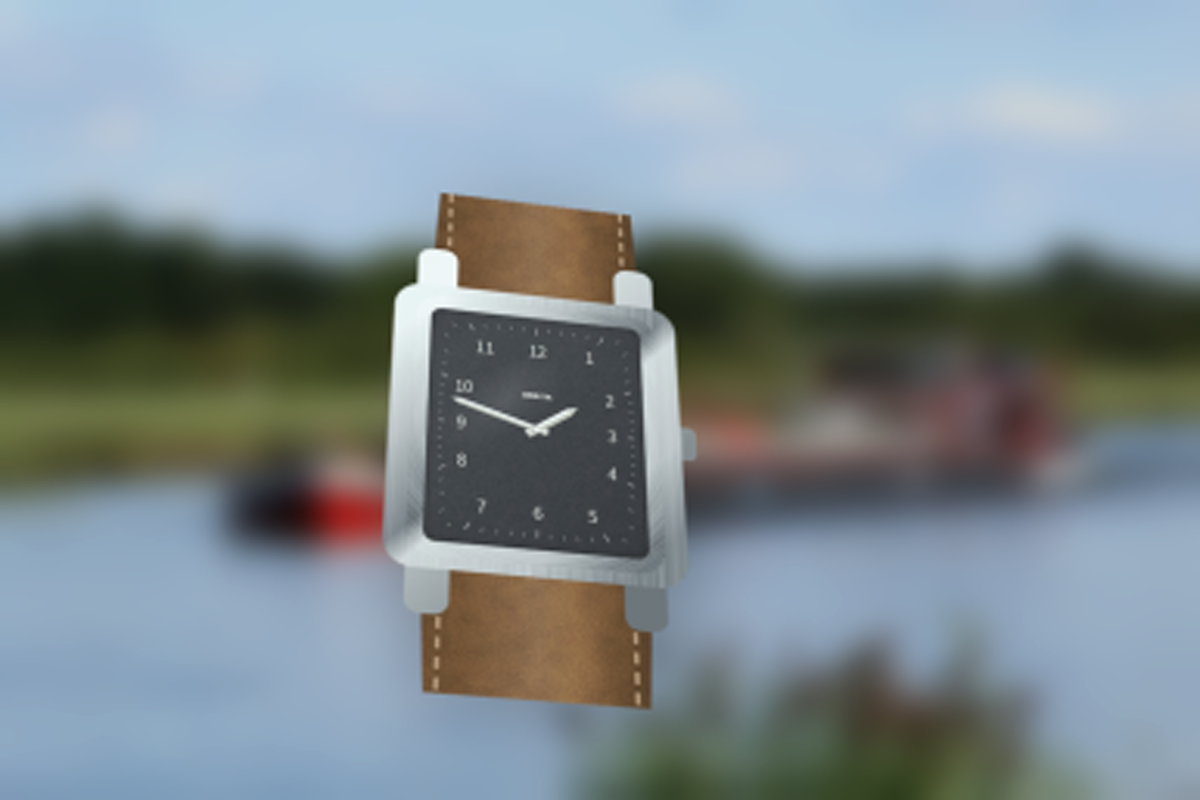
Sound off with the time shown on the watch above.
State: 1:48
